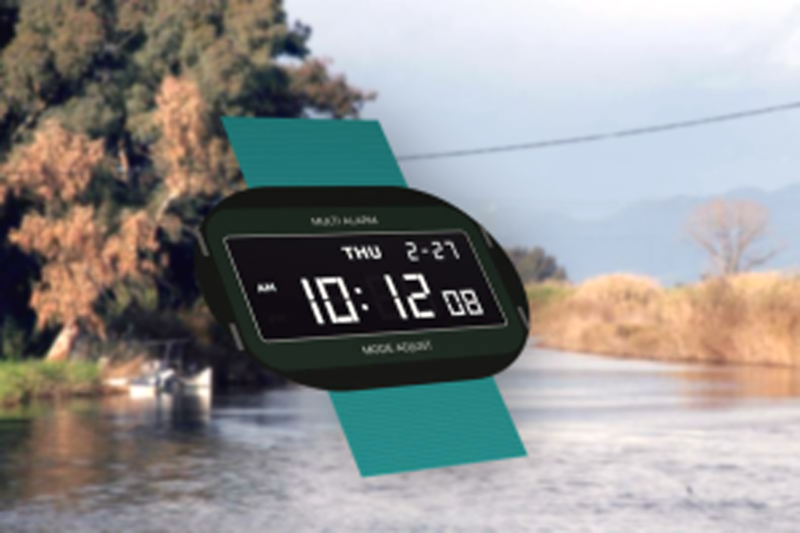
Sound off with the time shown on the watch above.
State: 10:12:08
